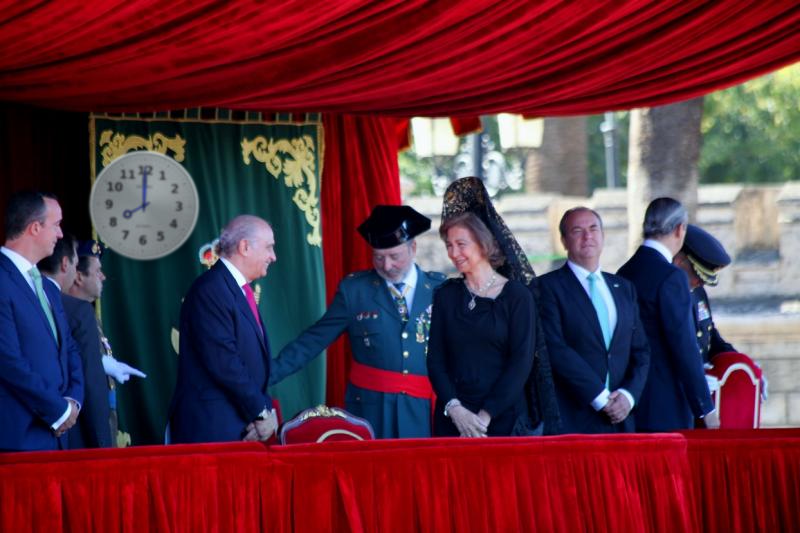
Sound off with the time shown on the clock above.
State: 8:00
